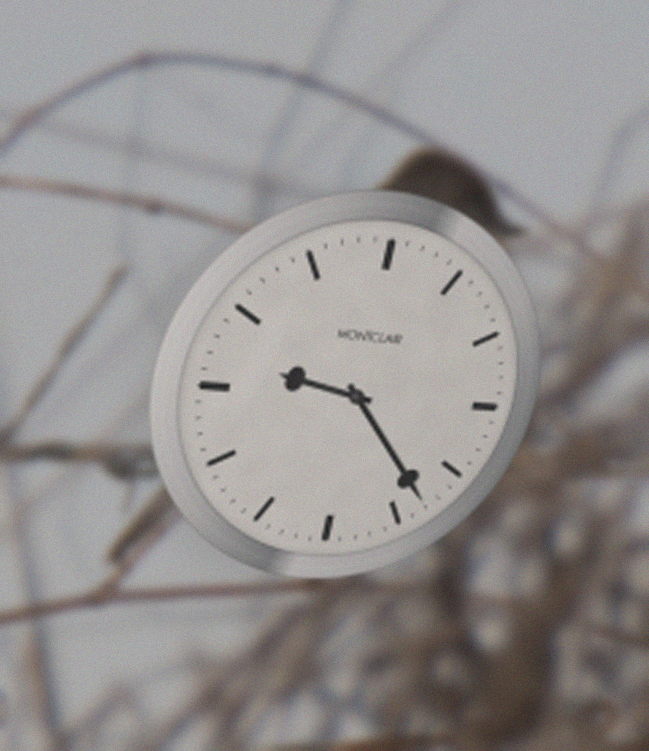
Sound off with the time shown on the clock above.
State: 9:23
